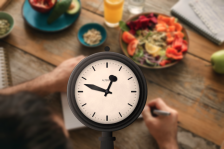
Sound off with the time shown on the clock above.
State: 12:48
